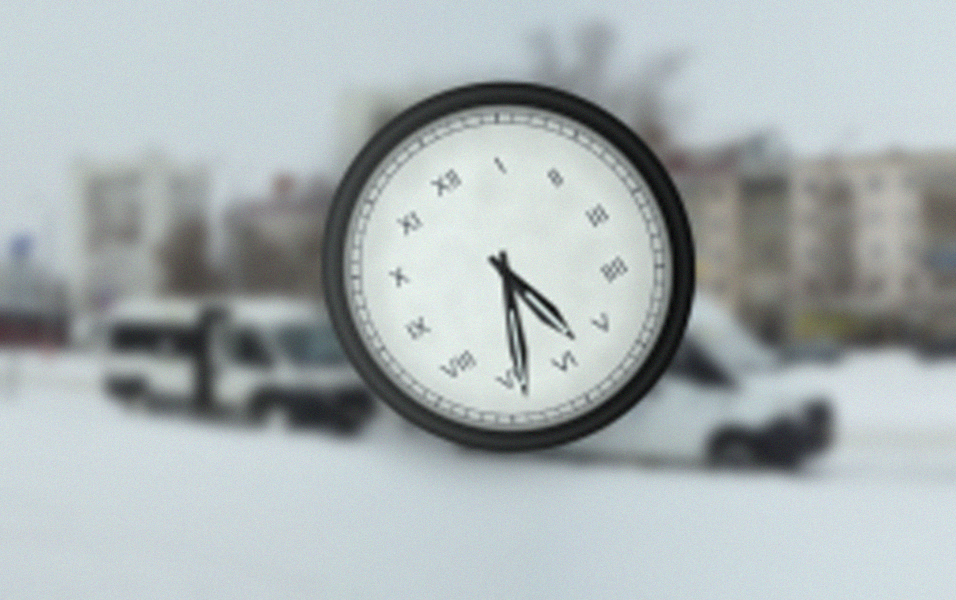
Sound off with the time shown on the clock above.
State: 5:34
